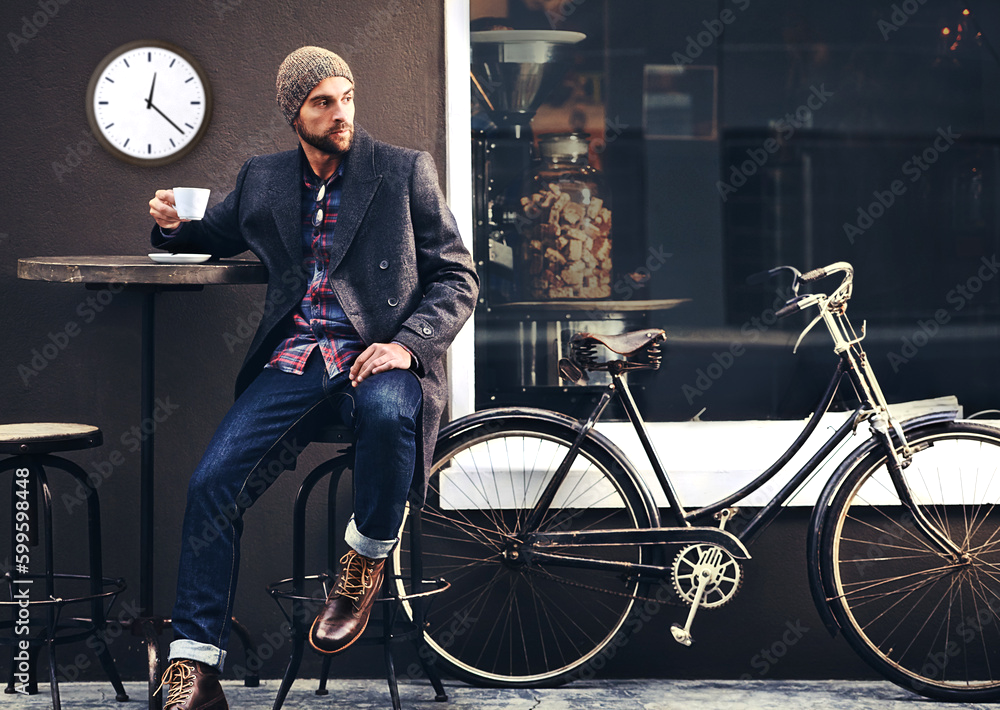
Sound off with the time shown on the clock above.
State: 12:22
